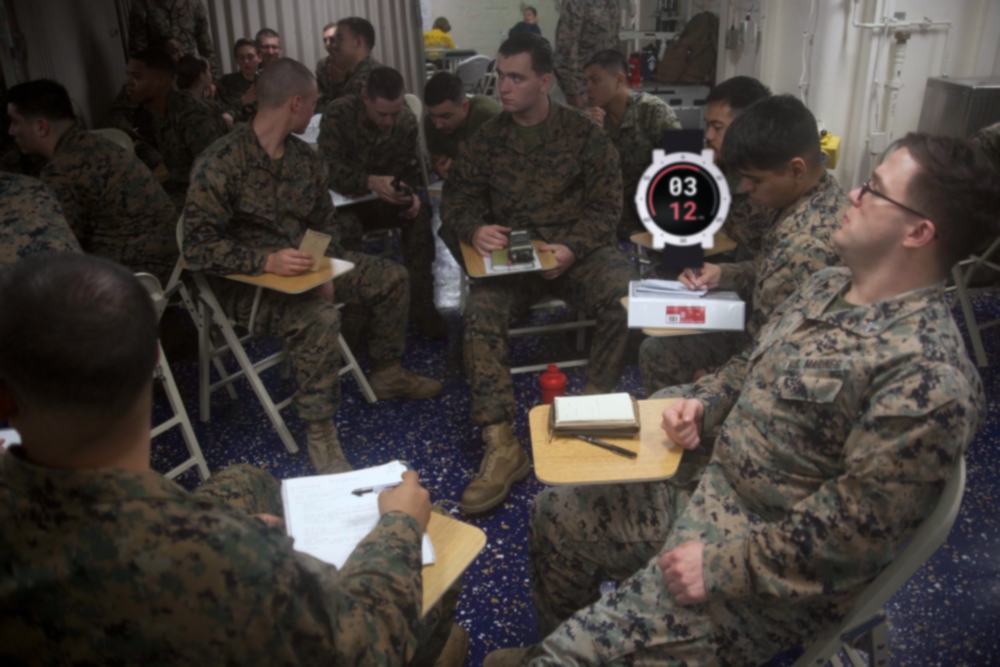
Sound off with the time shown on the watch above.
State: 3:12
